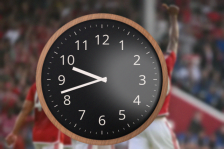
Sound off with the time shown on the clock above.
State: 9:42
